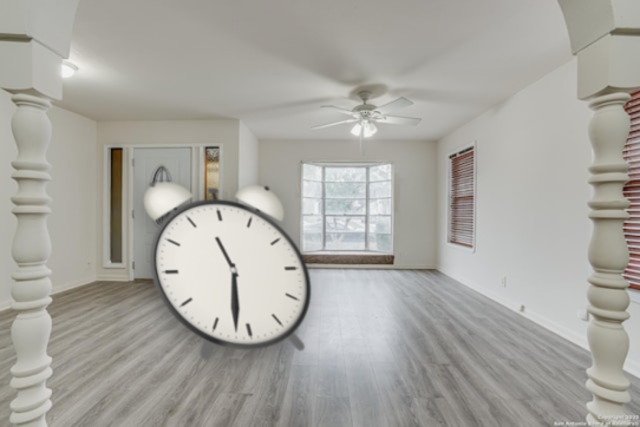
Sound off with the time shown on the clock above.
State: 11:32
